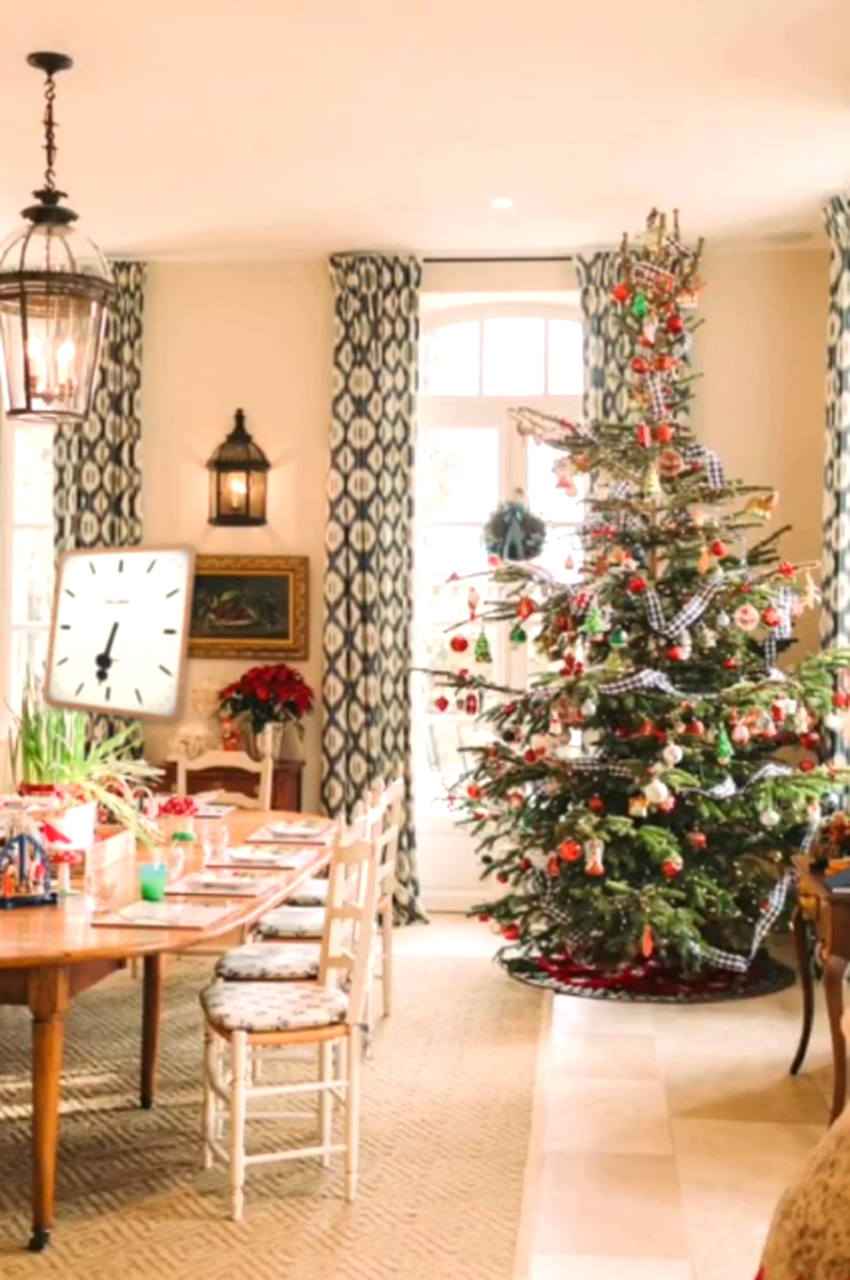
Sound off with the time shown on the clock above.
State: 6:32
